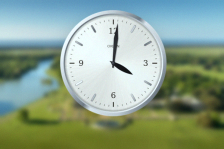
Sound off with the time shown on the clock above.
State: 4:01
